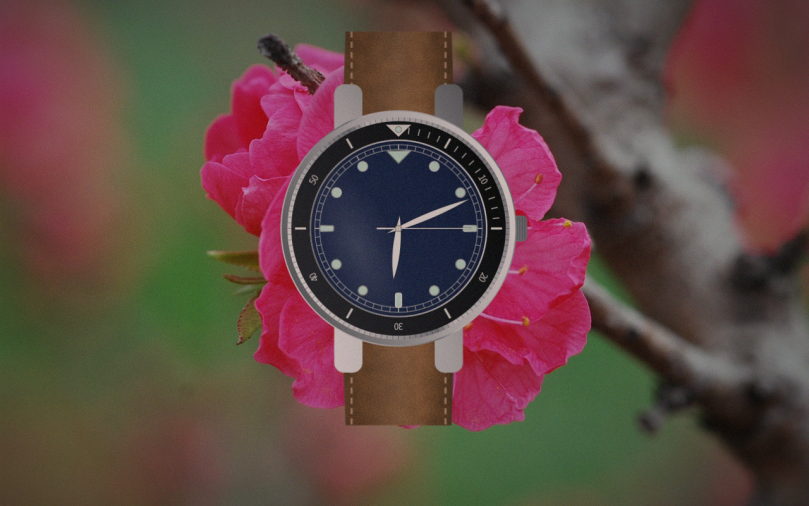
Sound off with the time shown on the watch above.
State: 6:11:15
